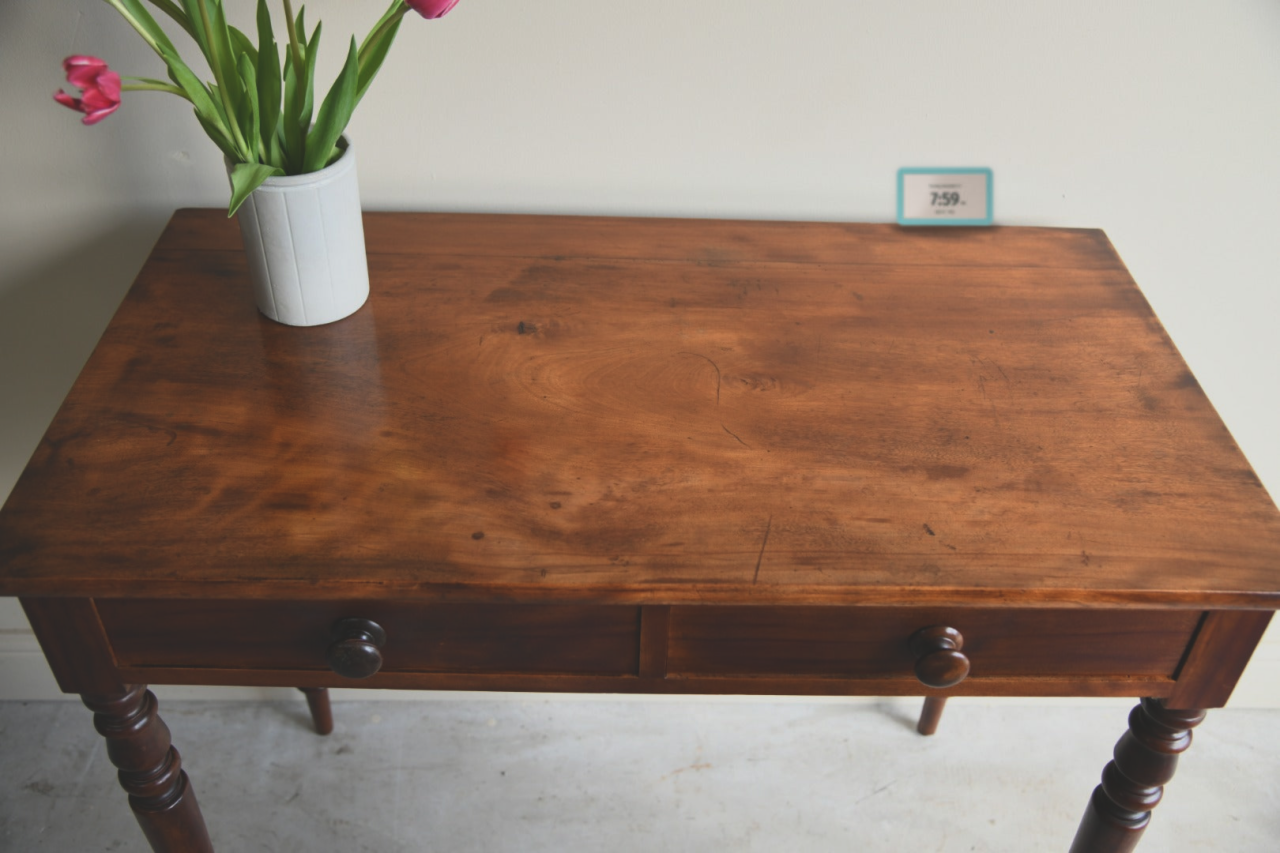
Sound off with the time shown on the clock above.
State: 7:59
